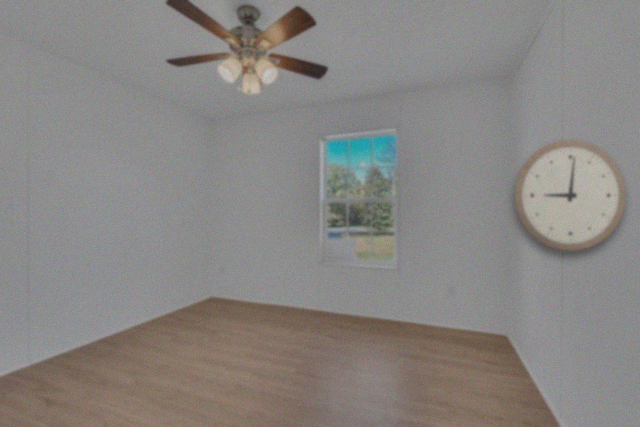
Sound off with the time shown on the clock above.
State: 9:01
